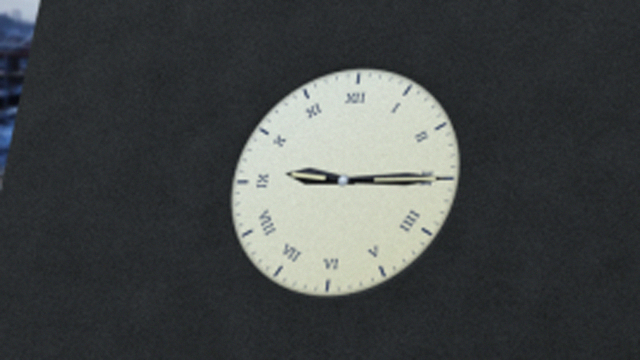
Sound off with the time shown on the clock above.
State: 9:15
